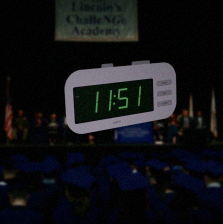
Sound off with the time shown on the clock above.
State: 11:51
